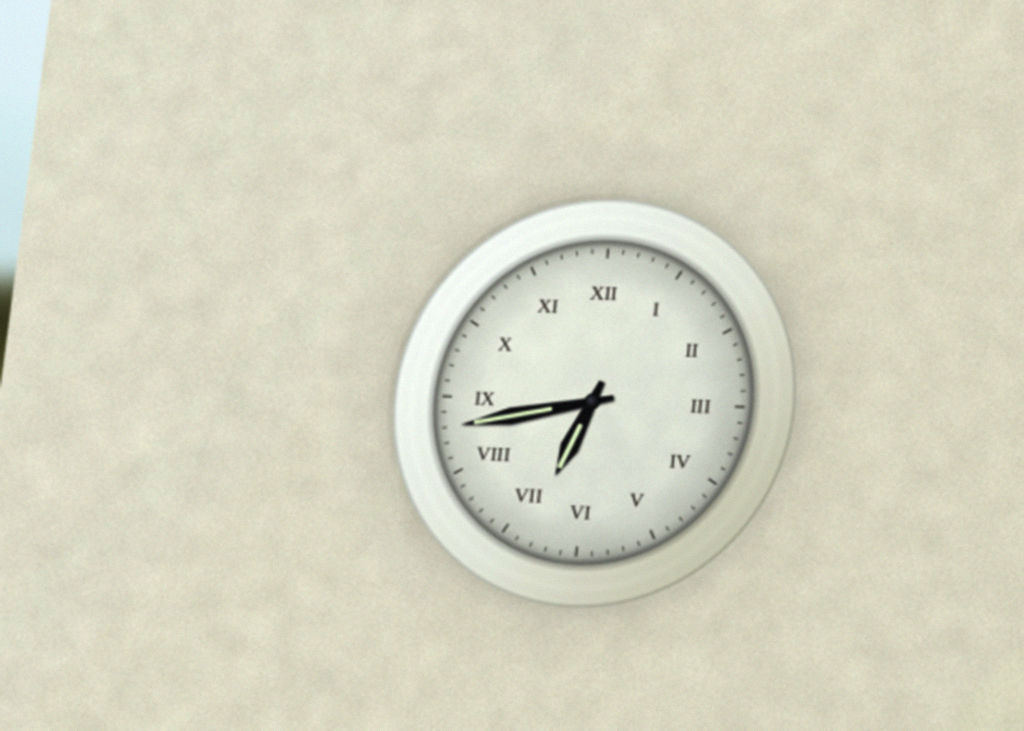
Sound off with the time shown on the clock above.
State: 6:43
